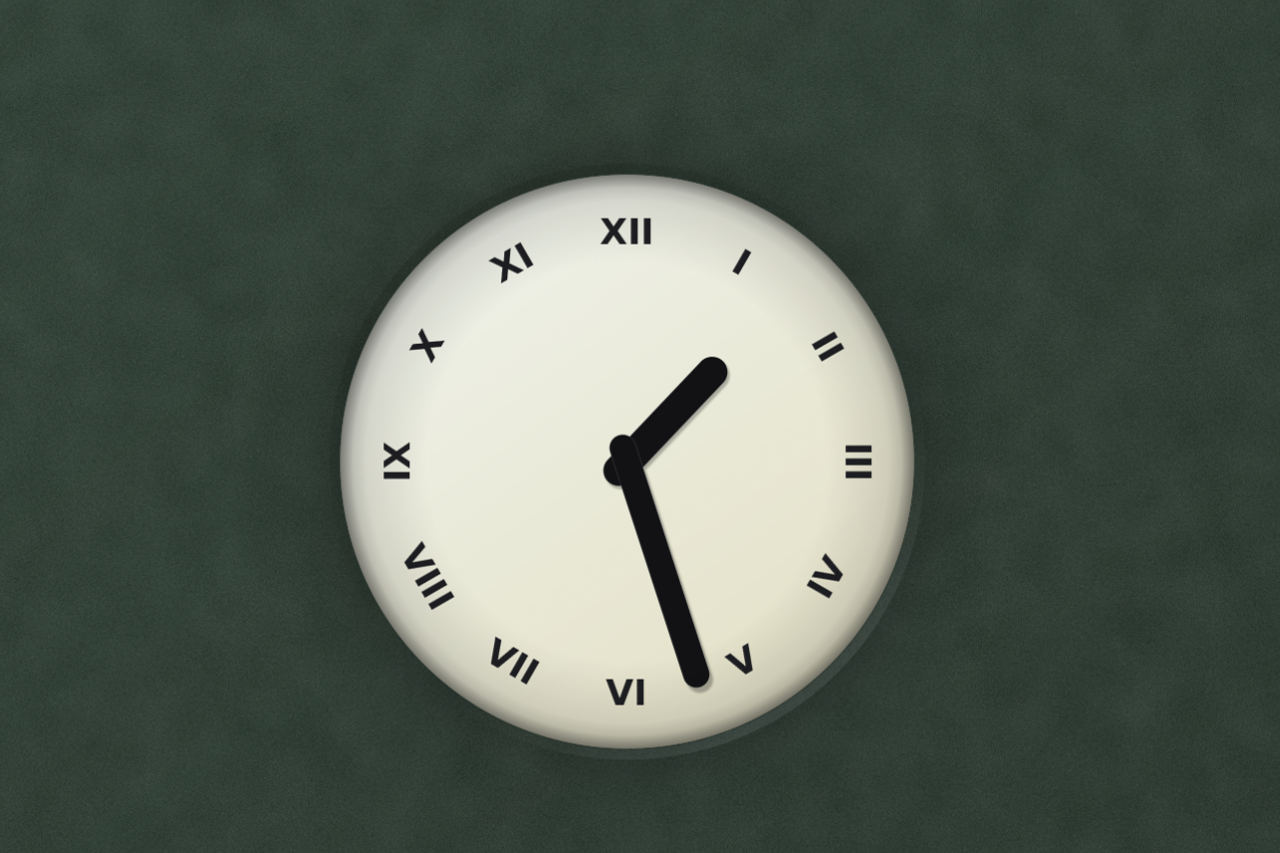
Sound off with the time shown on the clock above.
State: 1:27
